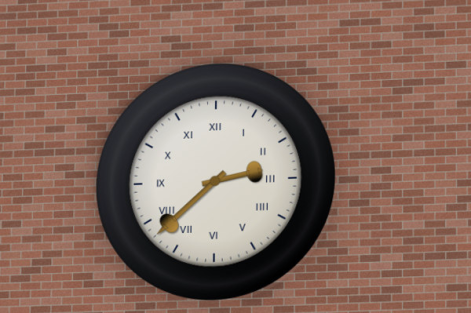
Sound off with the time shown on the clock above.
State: 2:38
